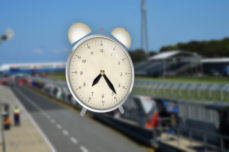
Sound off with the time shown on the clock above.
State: 7:24
